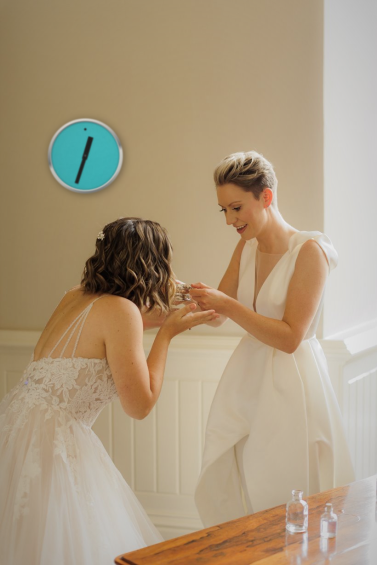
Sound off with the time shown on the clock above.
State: 12:33
